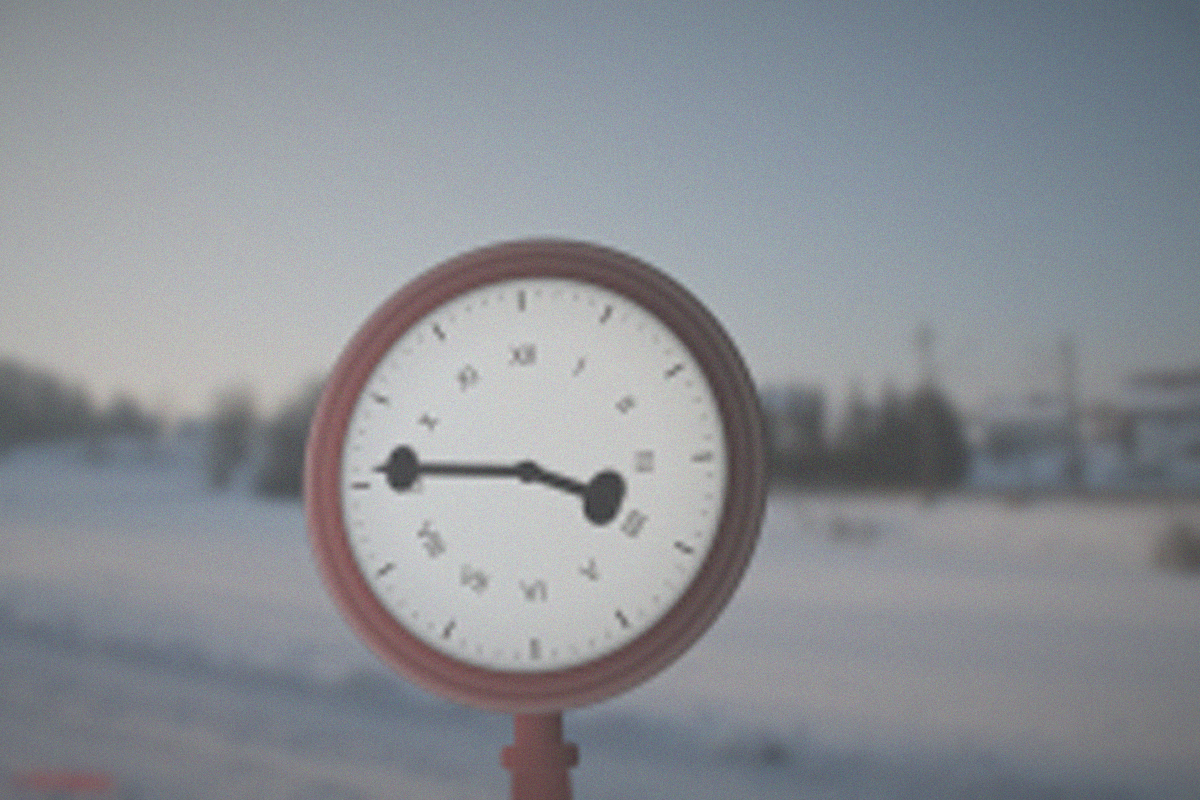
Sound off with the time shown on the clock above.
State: 3:46
